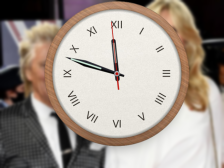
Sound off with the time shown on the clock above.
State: 11:47:59
